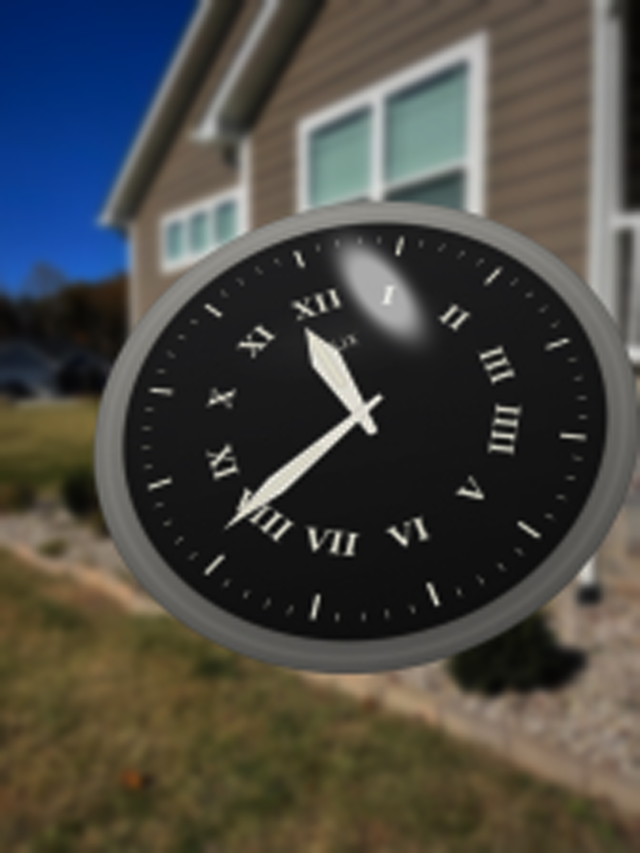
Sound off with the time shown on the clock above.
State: 11:41
